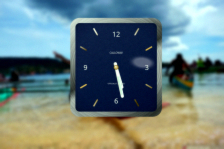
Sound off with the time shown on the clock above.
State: 5:28
